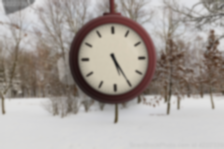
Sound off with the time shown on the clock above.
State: 5:25
